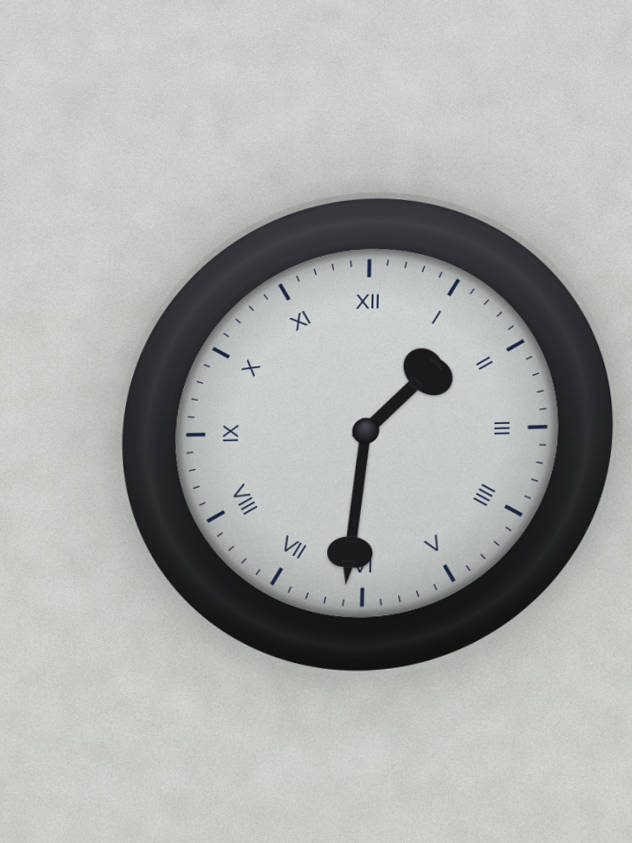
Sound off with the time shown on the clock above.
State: 1:31
